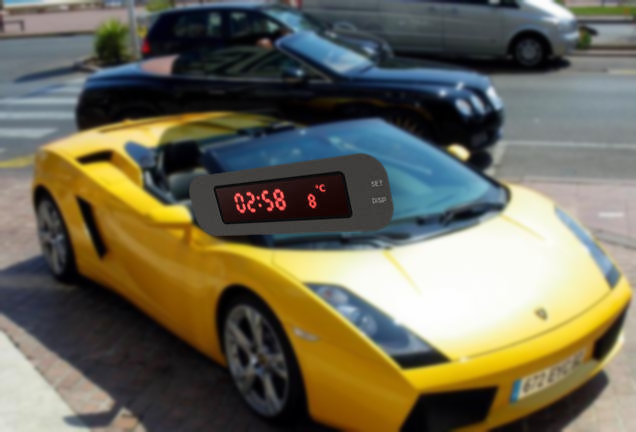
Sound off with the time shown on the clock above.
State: 2:58
